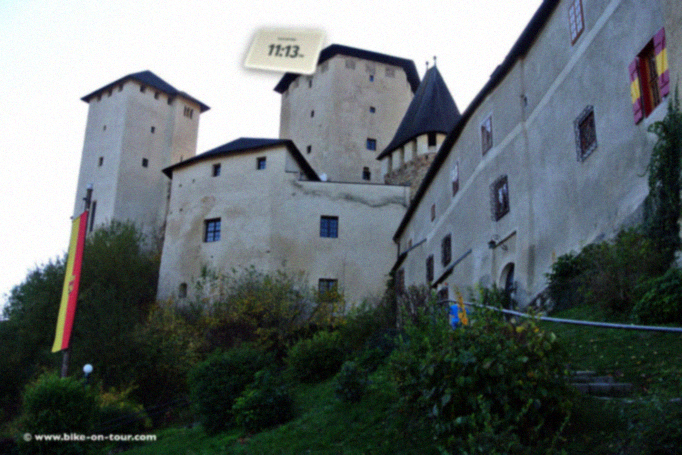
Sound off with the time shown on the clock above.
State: 11:13
